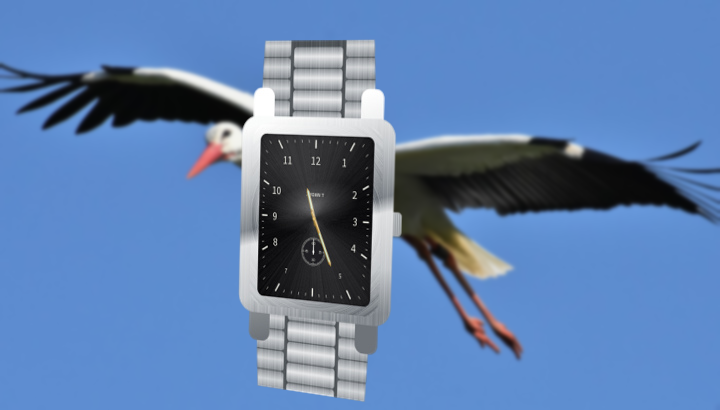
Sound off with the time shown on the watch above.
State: 11:26
